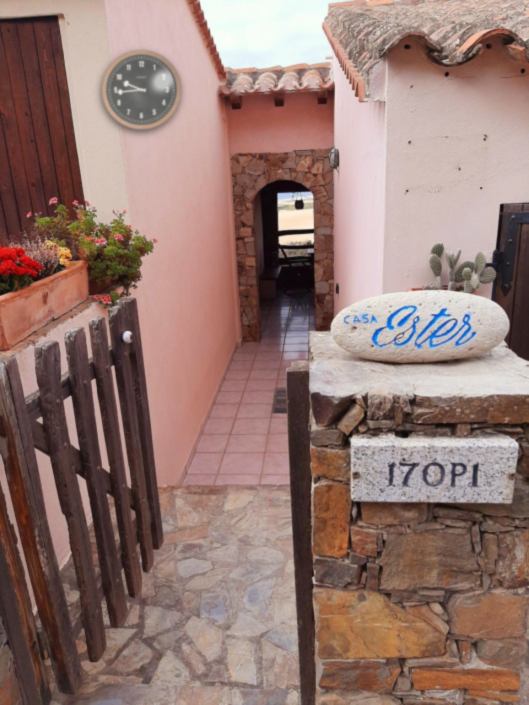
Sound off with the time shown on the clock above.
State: 9:44
